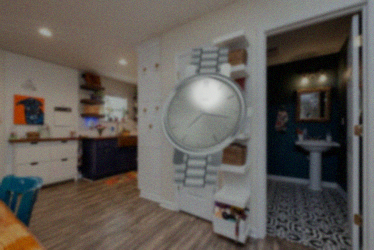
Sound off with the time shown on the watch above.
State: 7:17
